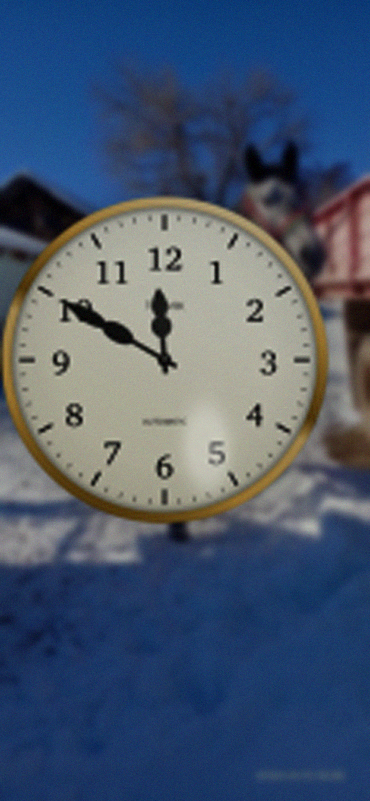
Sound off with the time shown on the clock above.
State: 11:50
